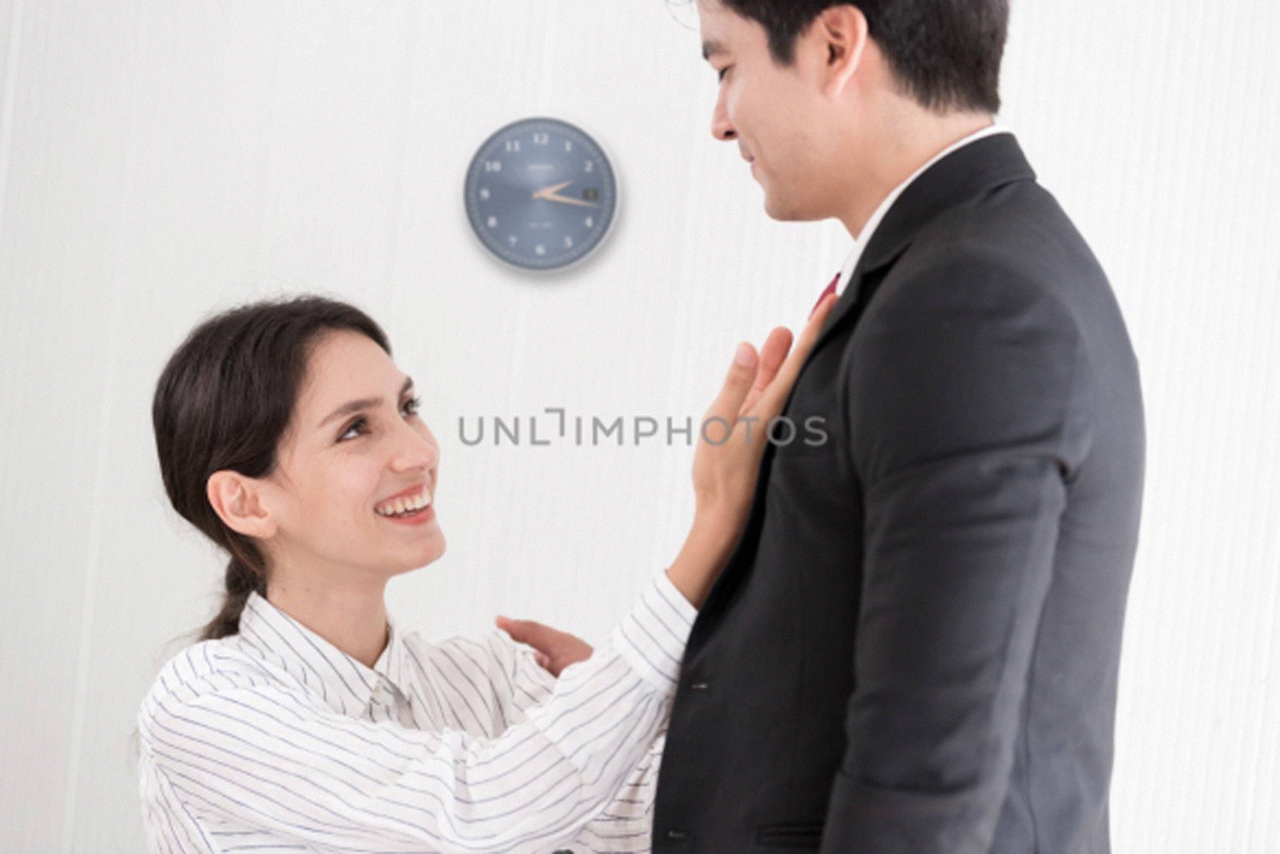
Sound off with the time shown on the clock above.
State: 2:17
